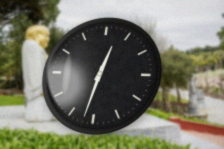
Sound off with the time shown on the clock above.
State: 12:32
